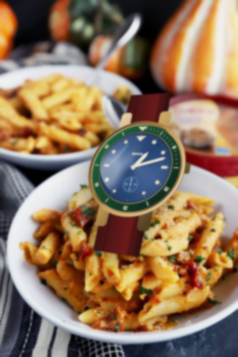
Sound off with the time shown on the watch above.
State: 1:12
